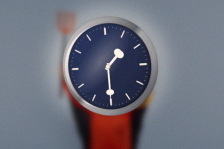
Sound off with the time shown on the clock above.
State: 1:30
